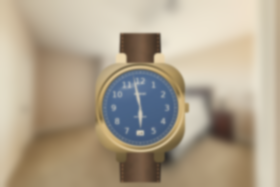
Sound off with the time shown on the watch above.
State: 5:58
